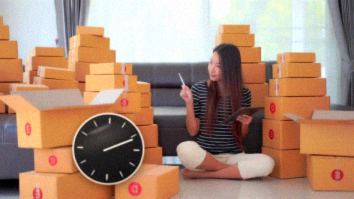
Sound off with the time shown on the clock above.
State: 2:11
